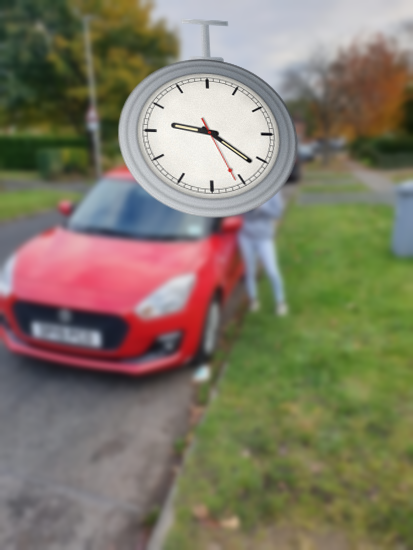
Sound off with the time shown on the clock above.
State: 9:21:26
